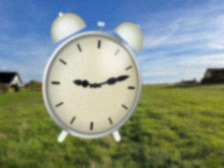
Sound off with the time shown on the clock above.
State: 9:12
